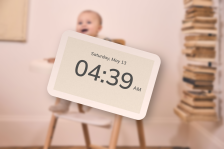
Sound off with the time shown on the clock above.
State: 4:39
